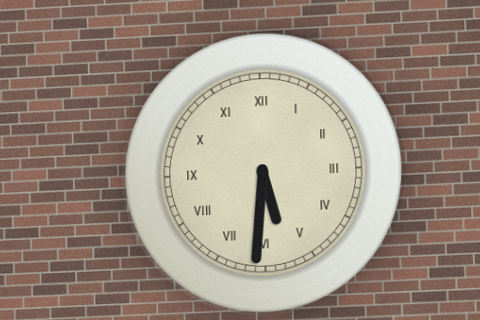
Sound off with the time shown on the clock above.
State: 5:31
